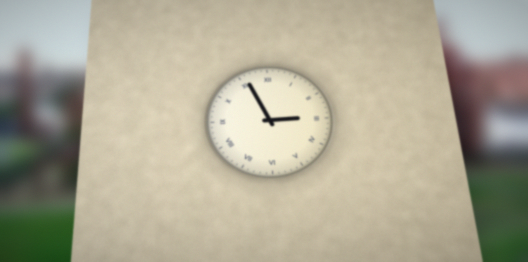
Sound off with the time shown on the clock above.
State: 2:56
